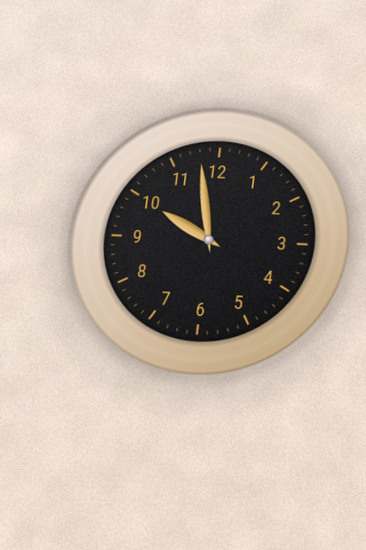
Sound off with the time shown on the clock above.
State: 9:58
